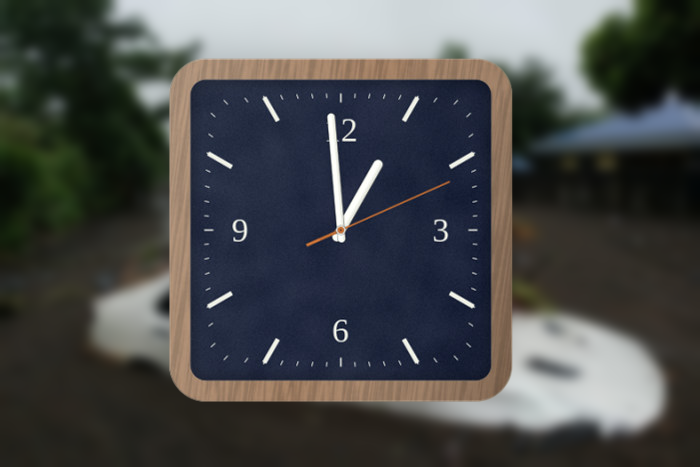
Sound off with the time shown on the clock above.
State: 12:59:11
